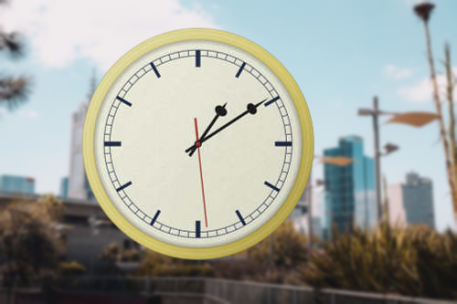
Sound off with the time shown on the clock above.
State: 1:09:29
